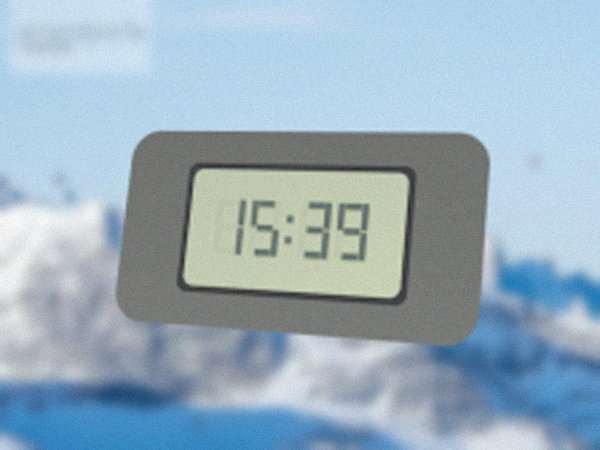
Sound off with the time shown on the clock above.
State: 15:39
